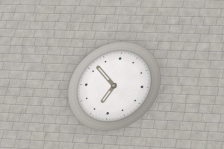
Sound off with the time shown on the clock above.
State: 6:52
